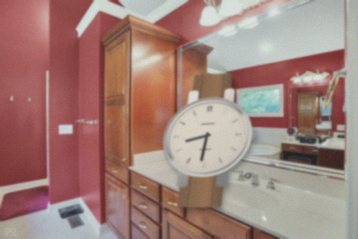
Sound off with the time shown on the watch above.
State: 8:31
